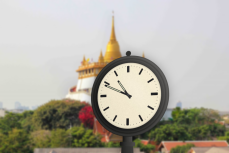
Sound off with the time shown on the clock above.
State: 10:49
